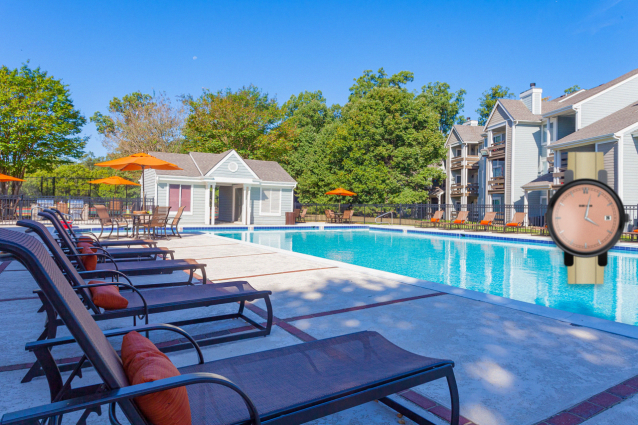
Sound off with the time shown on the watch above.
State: 4:02
